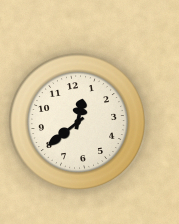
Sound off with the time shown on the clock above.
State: 12:40
